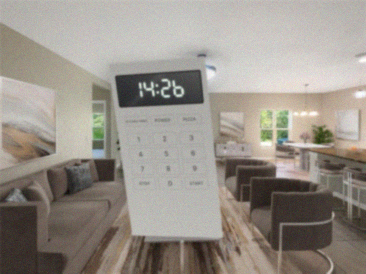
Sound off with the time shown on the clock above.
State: 14:26
